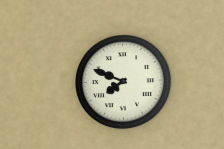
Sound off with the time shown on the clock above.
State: 7:49
